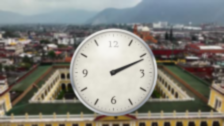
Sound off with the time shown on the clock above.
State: 2:11
